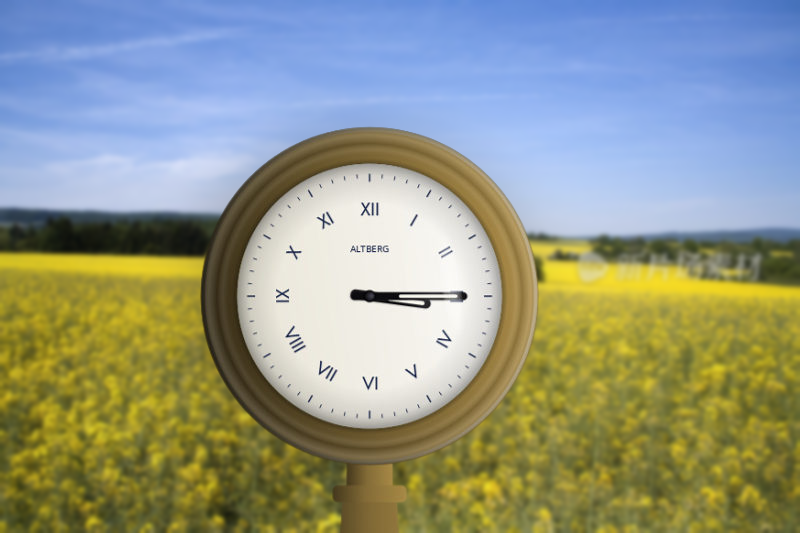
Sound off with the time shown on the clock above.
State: 3:15
